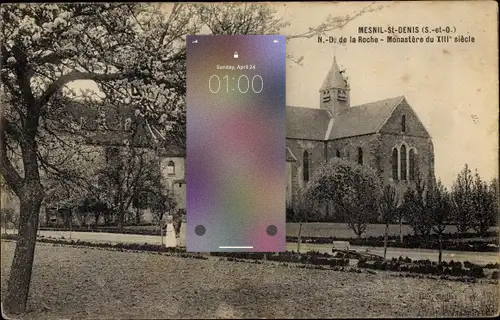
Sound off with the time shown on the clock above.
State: 1:00
